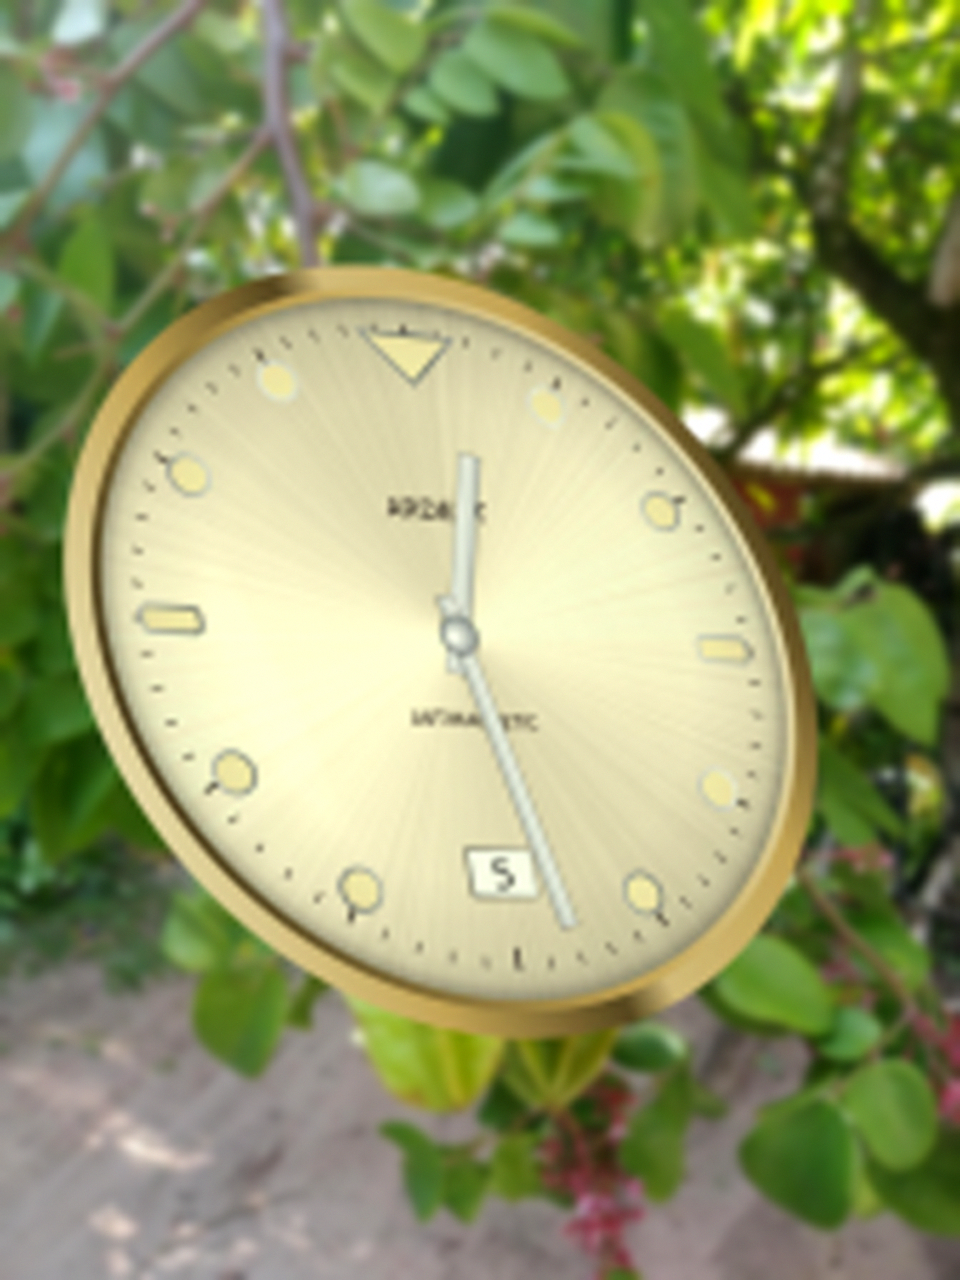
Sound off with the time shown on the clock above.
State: 12:28
